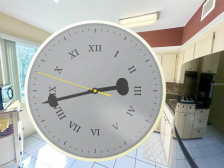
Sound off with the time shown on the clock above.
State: 2:42:48
